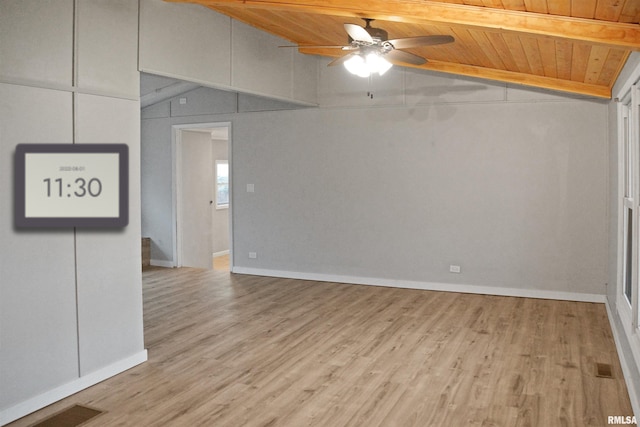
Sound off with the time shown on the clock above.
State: 11:30
